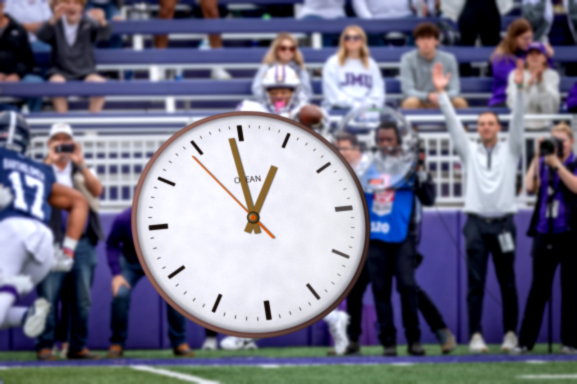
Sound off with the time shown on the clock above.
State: 12:58:54
